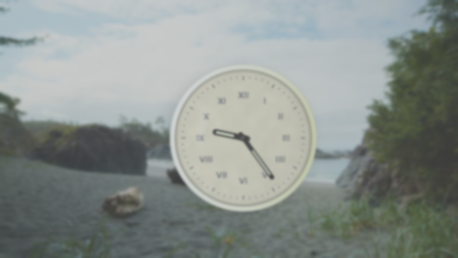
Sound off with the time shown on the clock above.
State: 9:24
